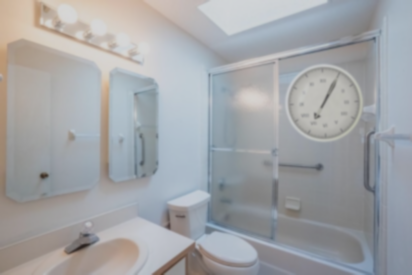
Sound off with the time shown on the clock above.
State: 7:05
